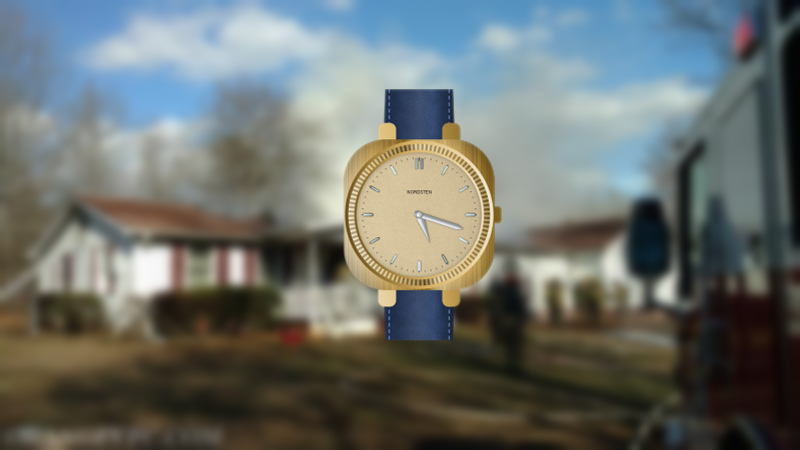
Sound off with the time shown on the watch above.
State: 5:18
